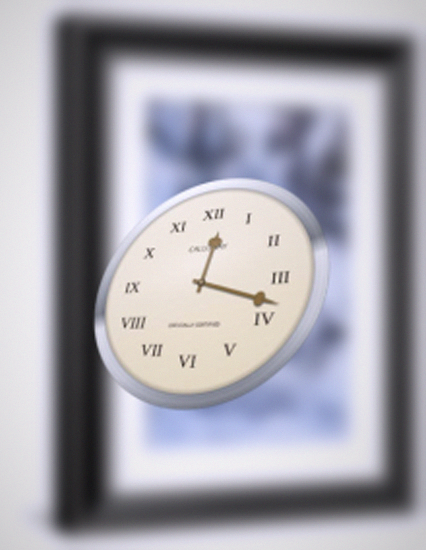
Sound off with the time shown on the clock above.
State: 12:18
